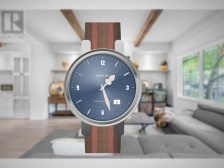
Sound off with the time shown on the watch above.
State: 1:27
